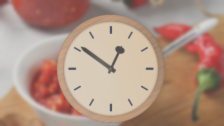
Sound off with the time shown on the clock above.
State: 12:51
